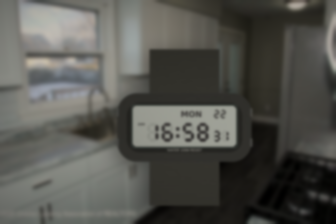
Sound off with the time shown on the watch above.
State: 16:58
